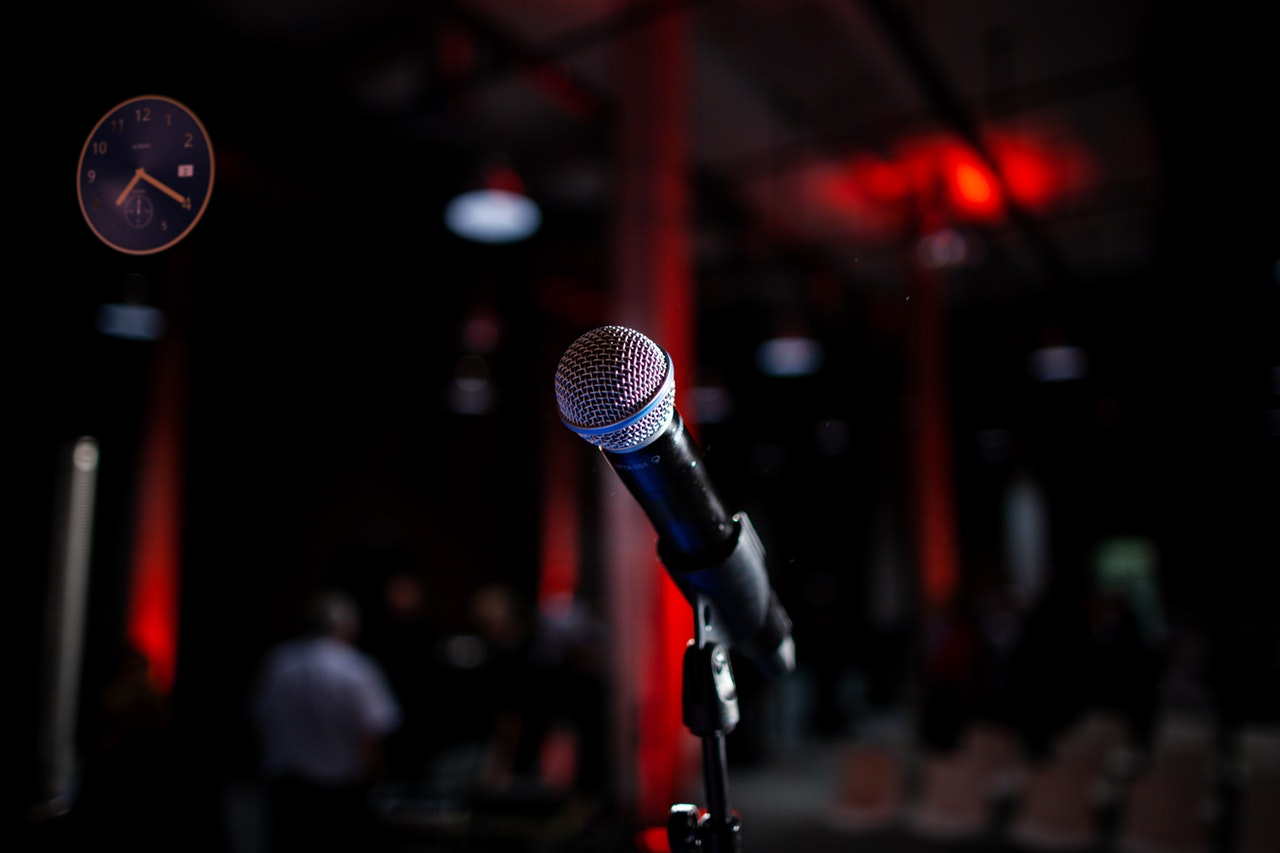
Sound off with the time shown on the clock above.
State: 7:20
